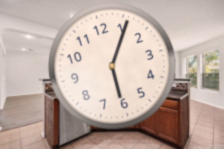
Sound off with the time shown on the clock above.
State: 6:06
